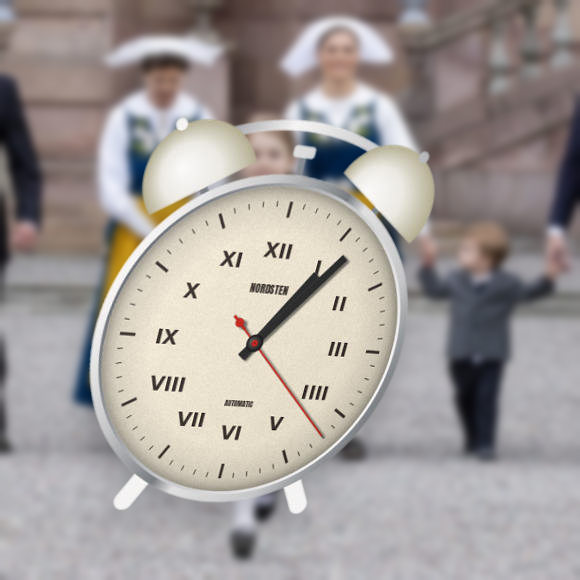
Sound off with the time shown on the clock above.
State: 1:06:22
